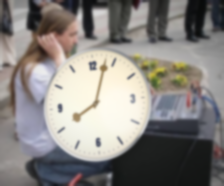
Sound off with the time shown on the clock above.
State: 8:03
